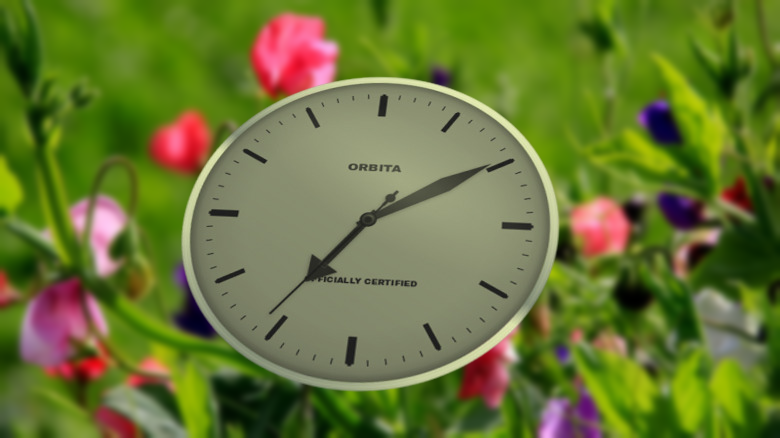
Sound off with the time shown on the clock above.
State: 7:09:36
